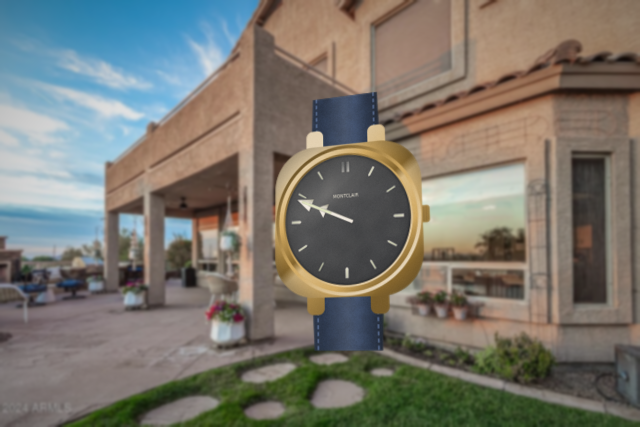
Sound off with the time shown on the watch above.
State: 9:49
